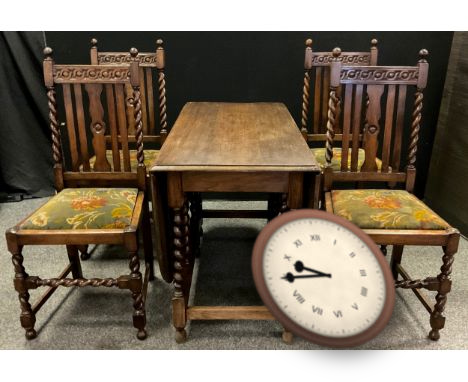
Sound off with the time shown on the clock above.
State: 9:45
